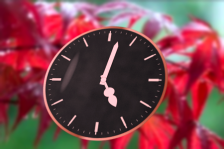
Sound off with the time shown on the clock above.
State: 5:02
